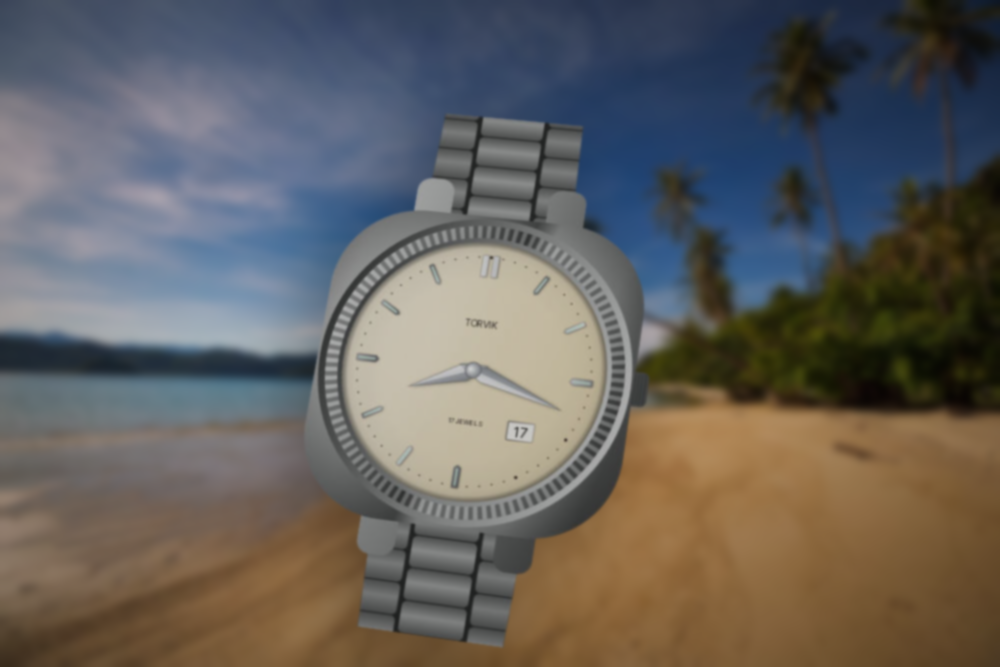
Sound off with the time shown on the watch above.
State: 8:18
